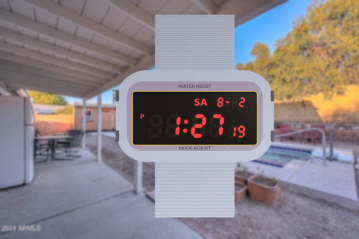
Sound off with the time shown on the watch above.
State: 1:27:19
